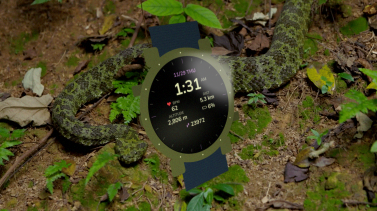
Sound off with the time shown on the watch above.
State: 1:31
